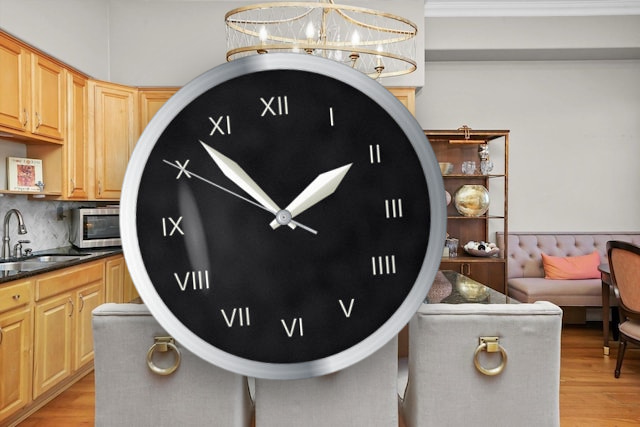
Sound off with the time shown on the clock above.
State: 1:52:50
